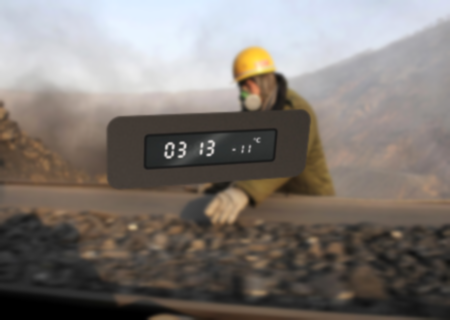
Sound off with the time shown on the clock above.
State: 3:13
